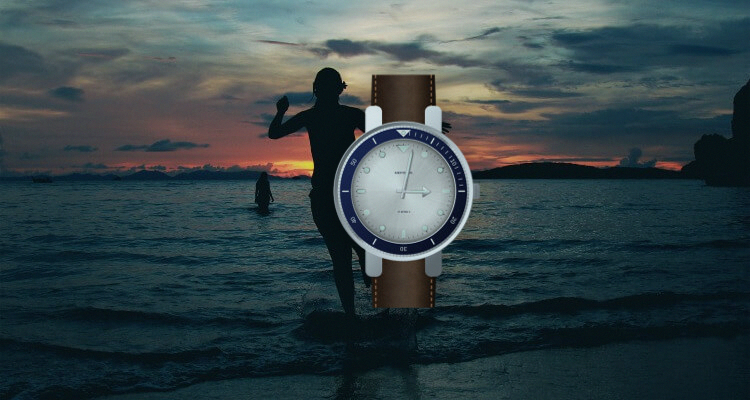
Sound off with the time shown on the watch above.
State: 3:02
